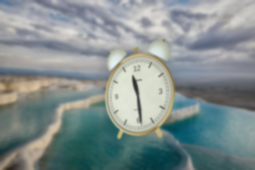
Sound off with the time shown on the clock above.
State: 11:29
